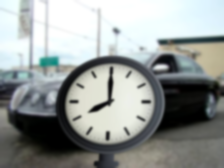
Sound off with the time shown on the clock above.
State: 8:00
